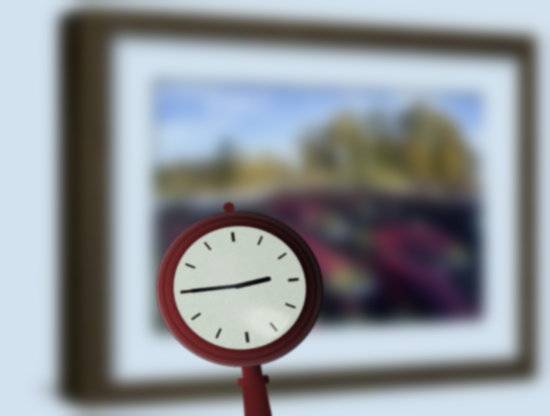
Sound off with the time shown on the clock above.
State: 2:45
